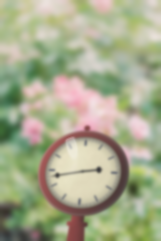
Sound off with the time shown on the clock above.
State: 2:43
